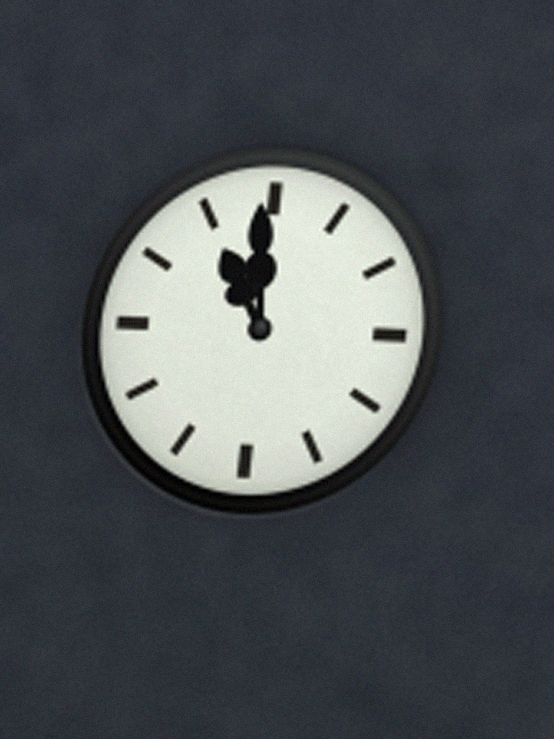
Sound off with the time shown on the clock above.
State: 10:59
